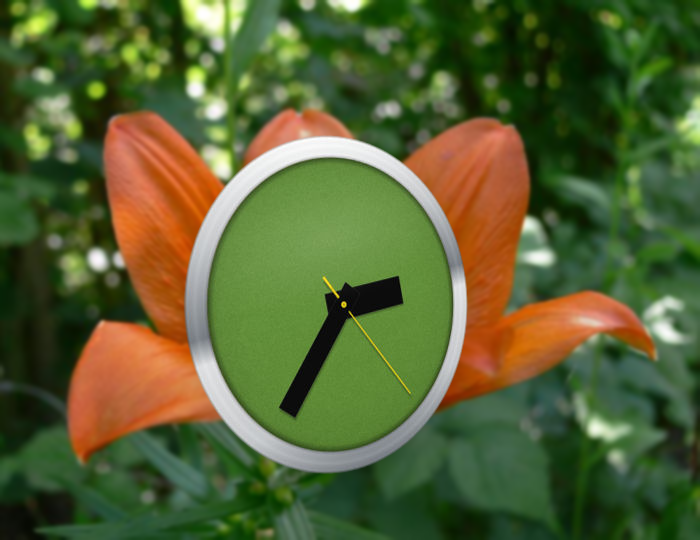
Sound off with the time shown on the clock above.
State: 2:35:23
